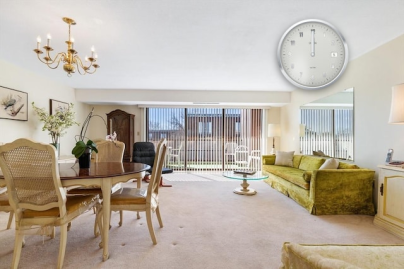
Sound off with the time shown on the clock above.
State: 12:00
